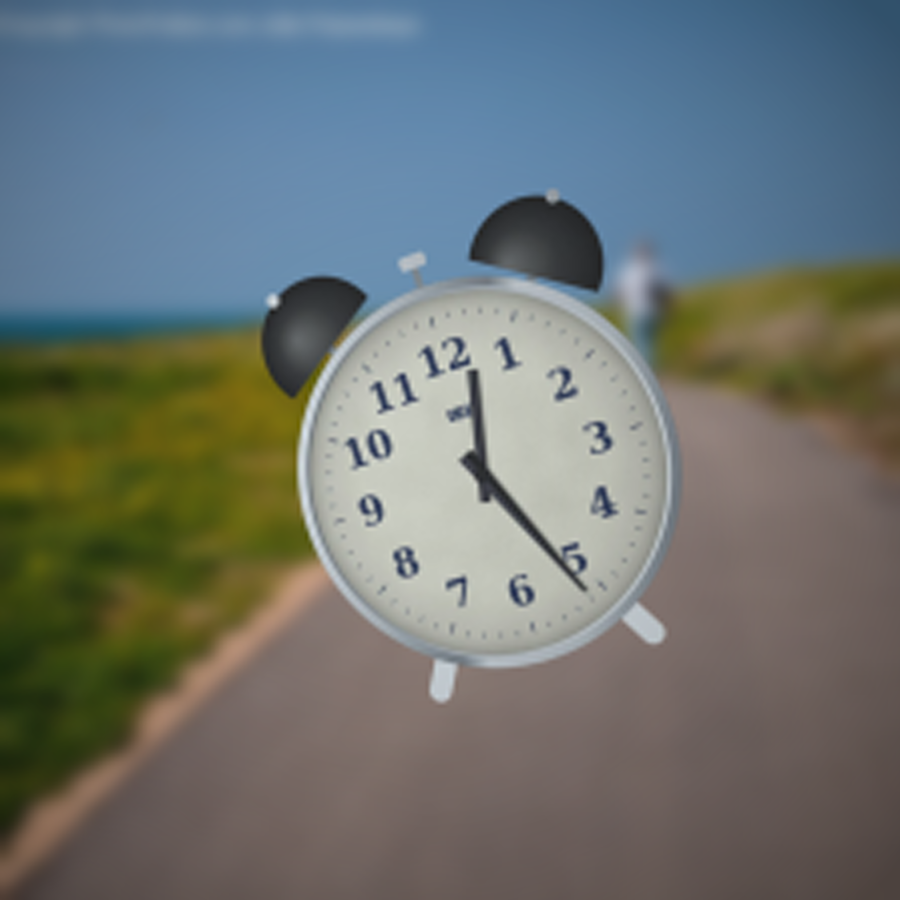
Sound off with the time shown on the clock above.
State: 12:26
